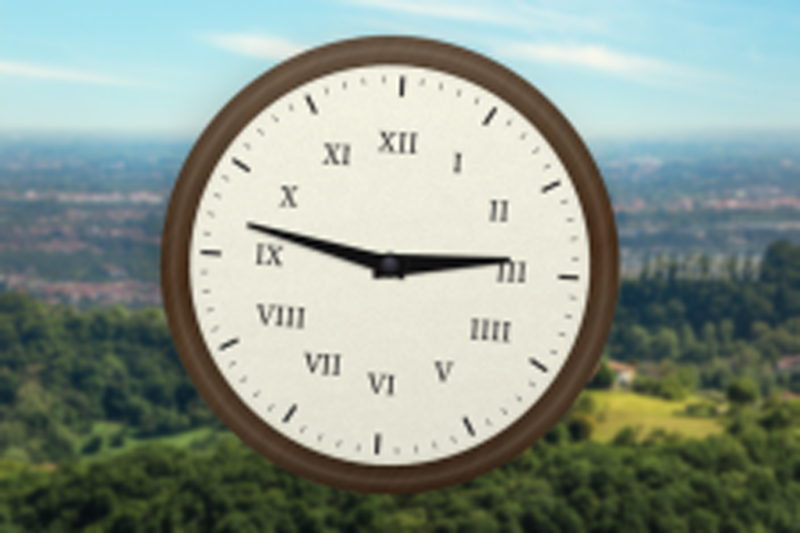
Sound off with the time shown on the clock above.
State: 2:47
